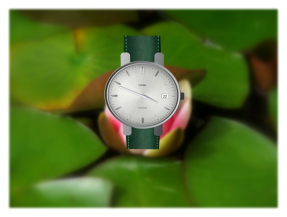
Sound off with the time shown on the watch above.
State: 3:49
